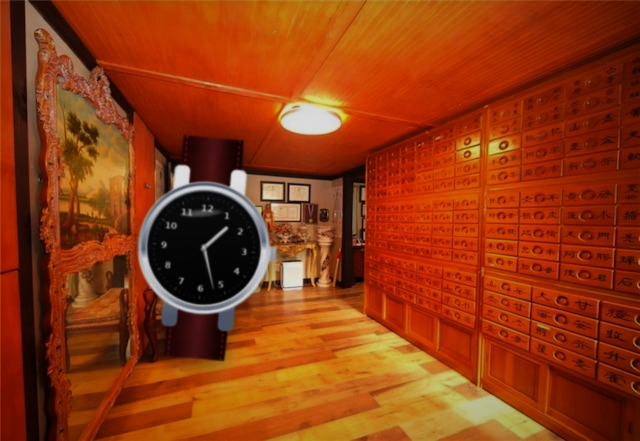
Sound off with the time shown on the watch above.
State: 1:27
